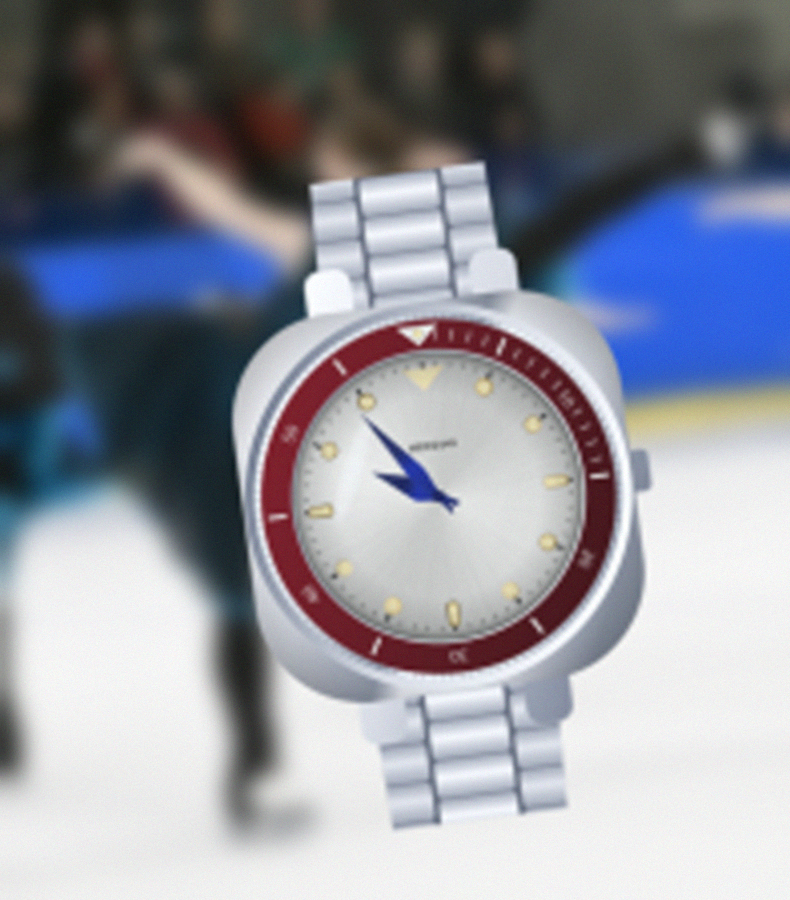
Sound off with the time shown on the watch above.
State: 9:54
